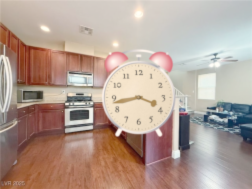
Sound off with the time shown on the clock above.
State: 3:43
